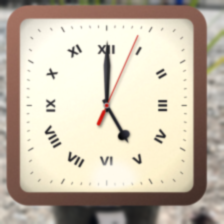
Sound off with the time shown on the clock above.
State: 5:00:04
